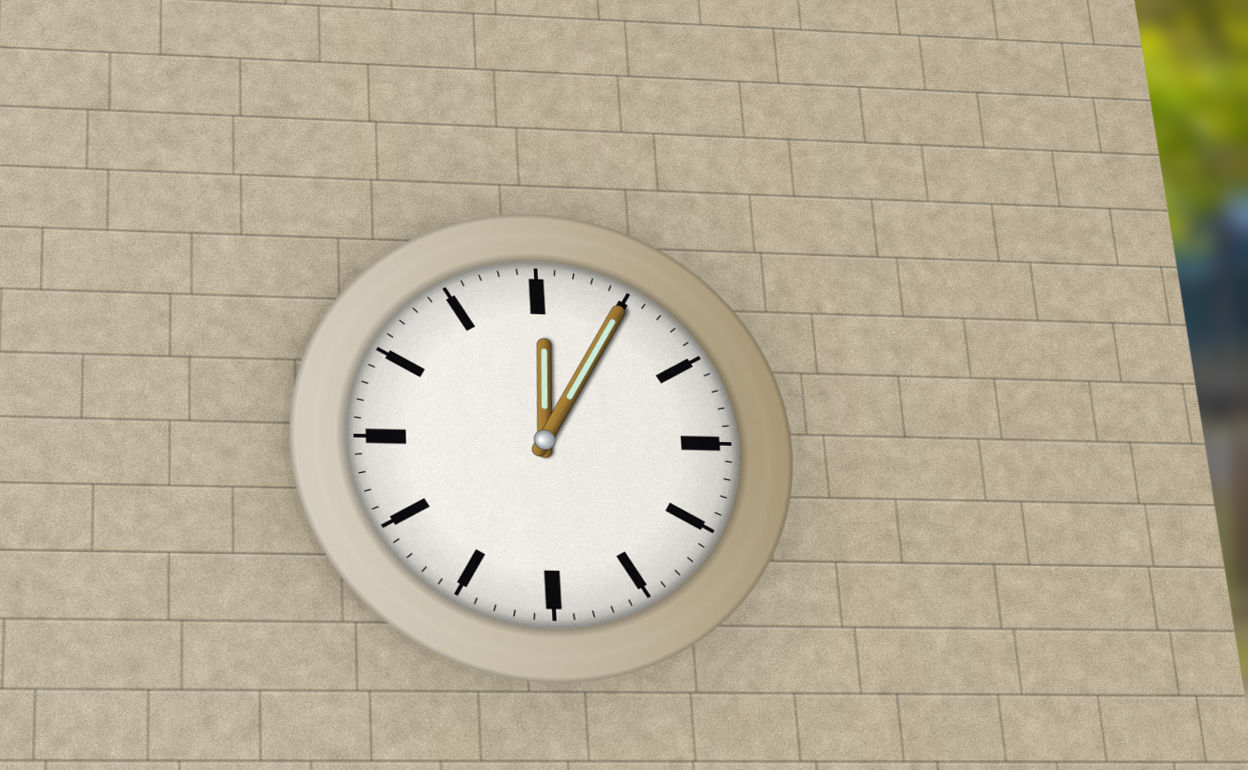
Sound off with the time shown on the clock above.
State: 12:05
